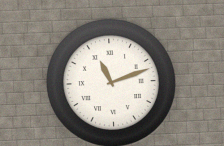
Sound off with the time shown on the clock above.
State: 11:12
